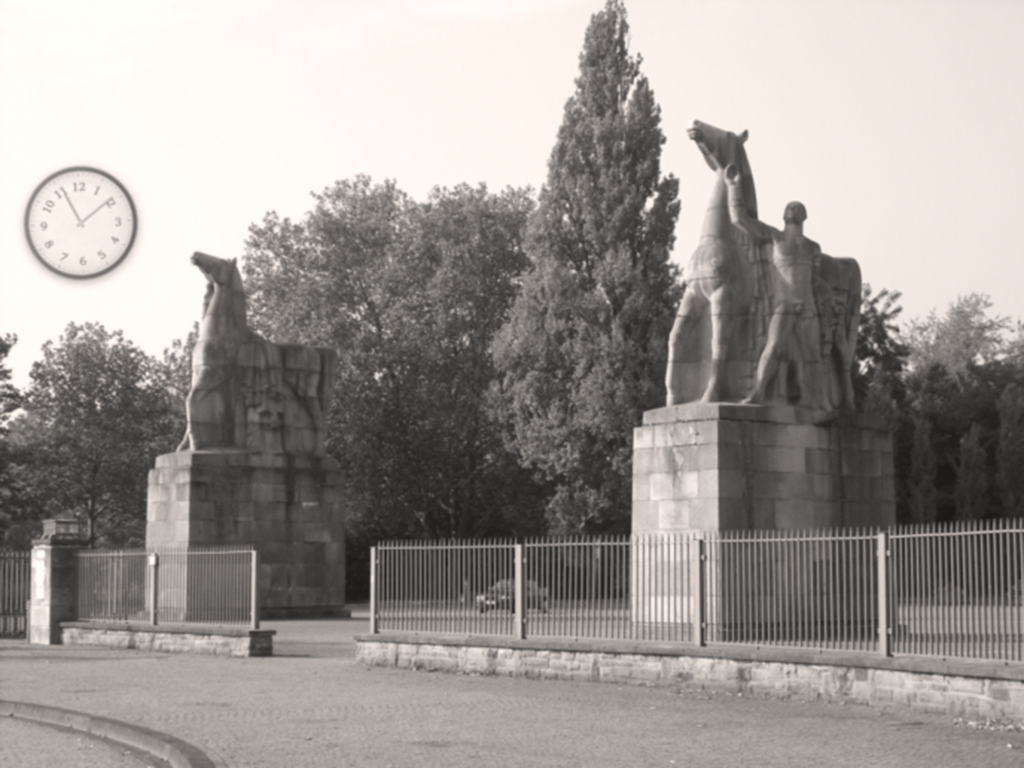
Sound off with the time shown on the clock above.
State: 11:09
